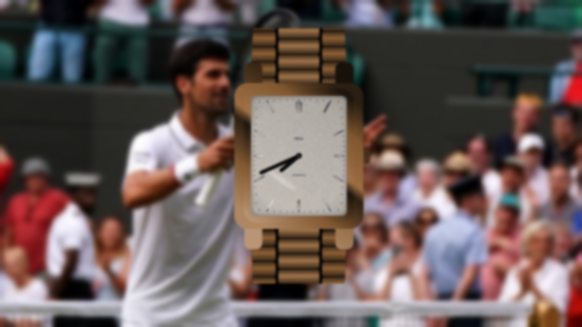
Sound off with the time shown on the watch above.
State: 7:41
